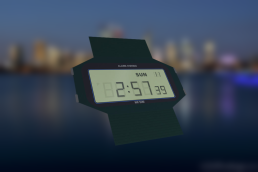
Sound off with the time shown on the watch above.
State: 2:57:39
